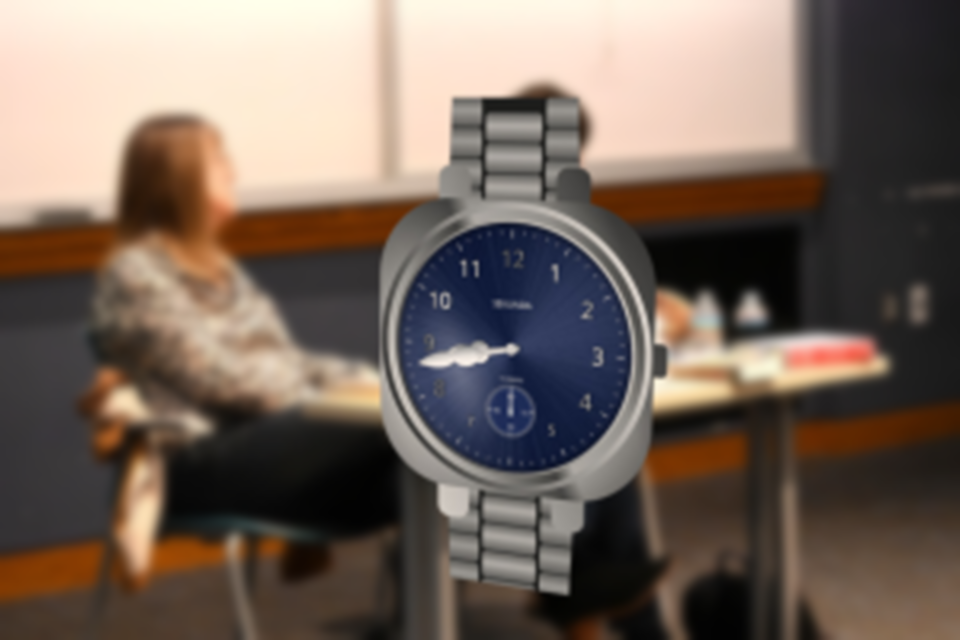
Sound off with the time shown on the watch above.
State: 8:43
